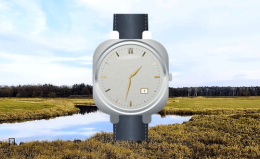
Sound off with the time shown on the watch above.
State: 1:32
